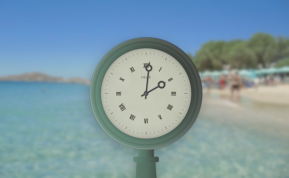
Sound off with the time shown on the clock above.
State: 2:01
